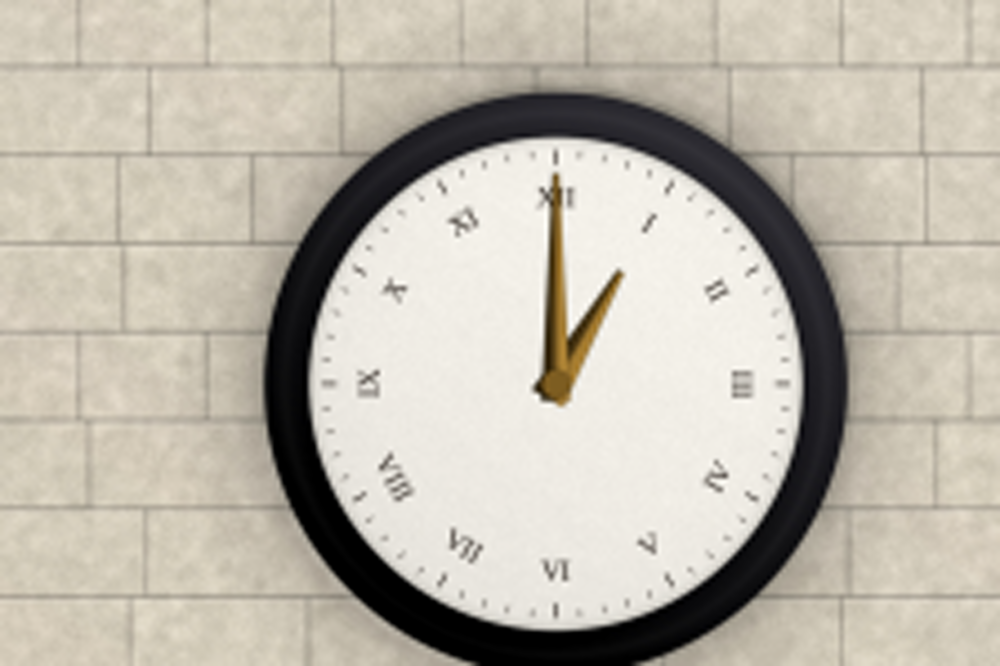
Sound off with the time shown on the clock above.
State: 1:00
